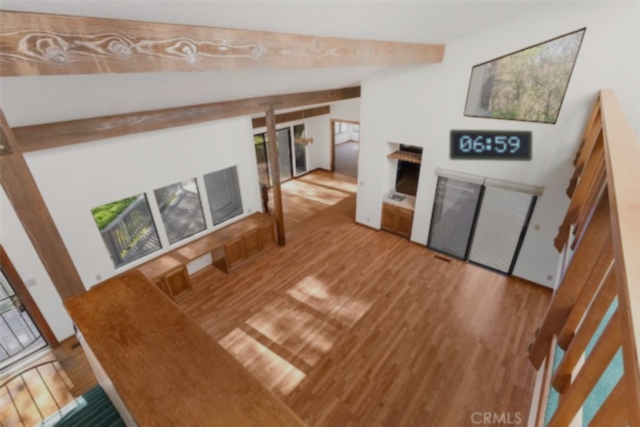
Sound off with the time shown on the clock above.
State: 6:59
